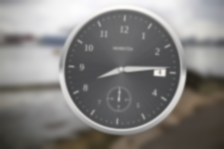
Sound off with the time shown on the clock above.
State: 8:14
